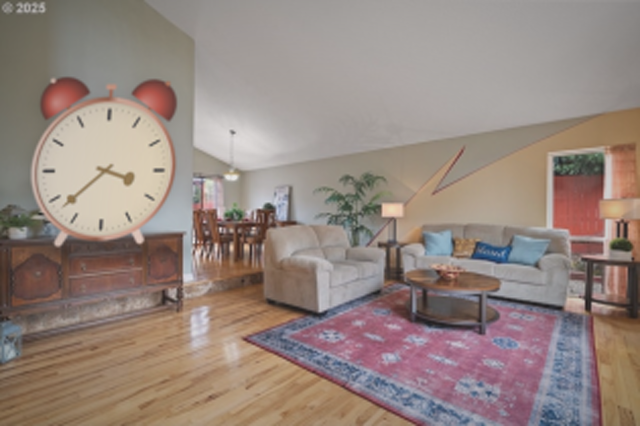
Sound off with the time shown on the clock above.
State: 3:38
